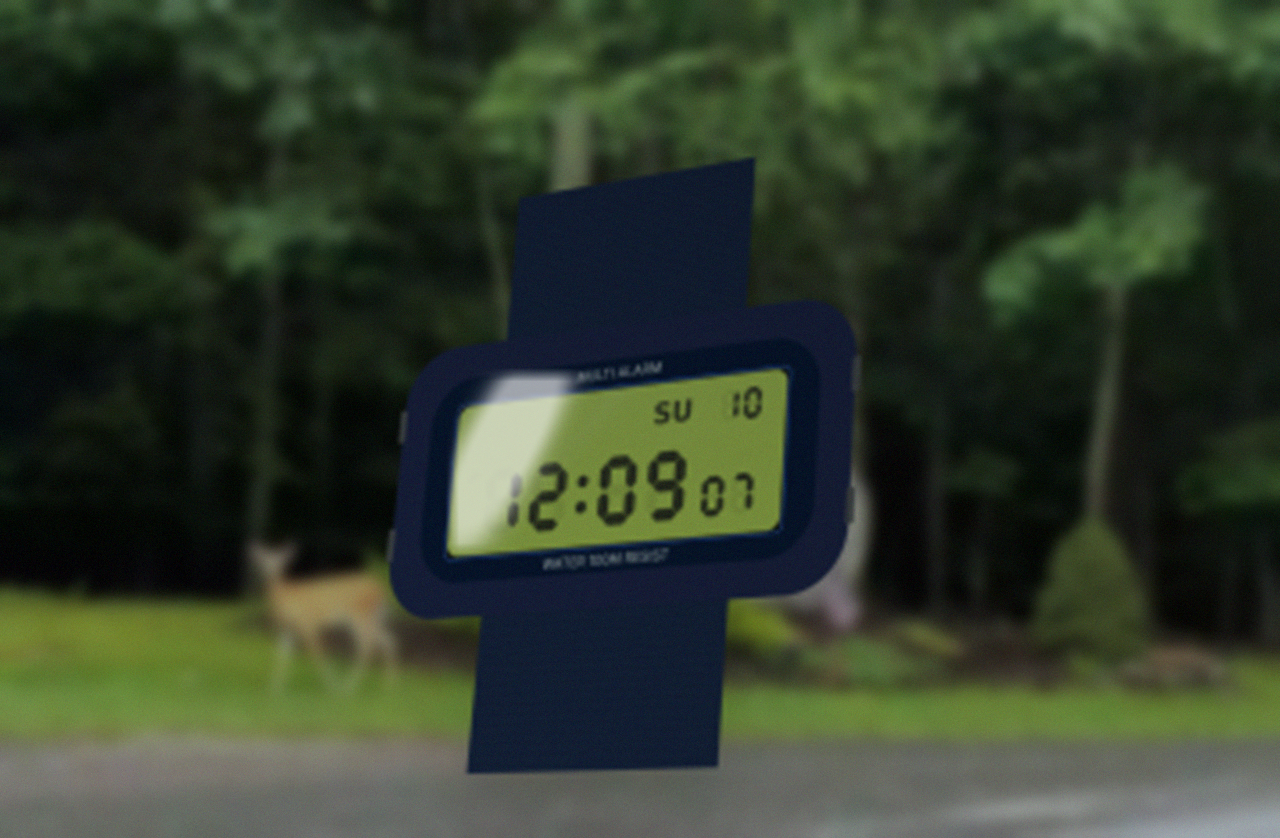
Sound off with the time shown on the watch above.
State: 12:09:07
